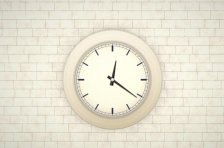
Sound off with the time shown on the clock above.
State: 12:21
